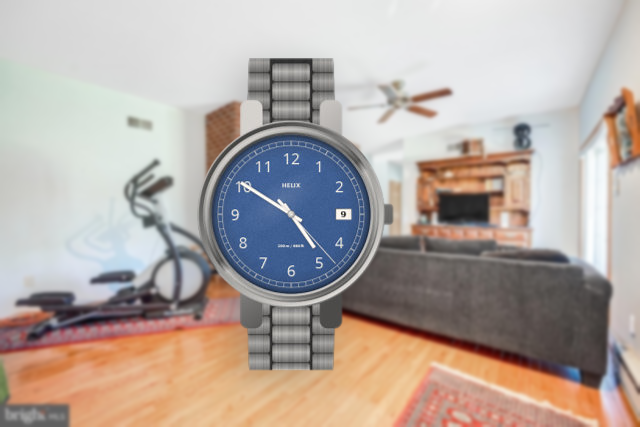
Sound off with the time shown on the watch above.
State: 4:50:23
